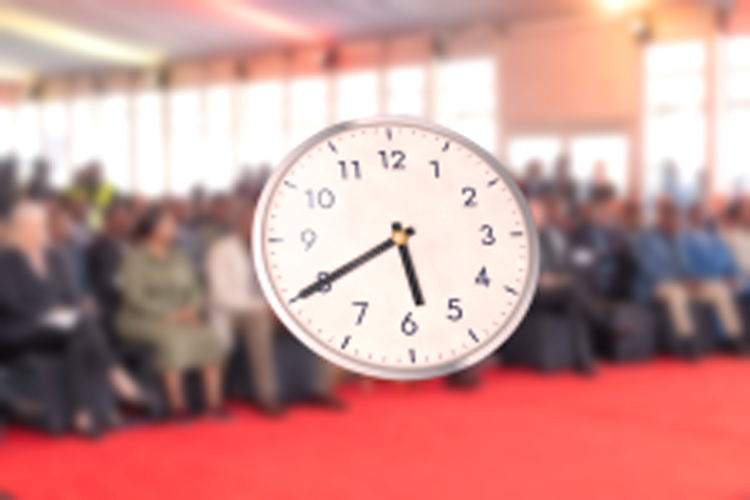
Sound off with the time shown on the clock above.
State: 5:40
